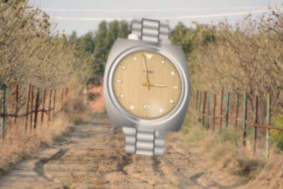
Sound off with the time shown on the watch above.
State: 2:58
